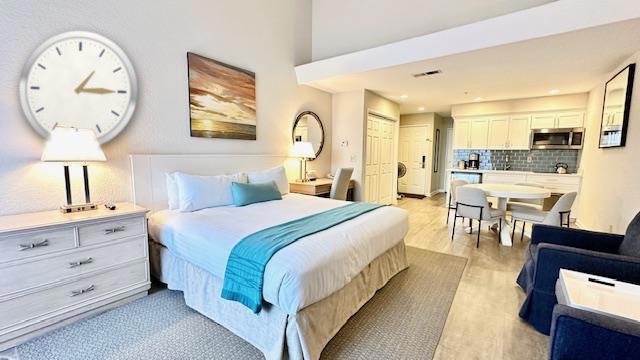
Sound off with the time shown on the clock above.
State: 1:15
